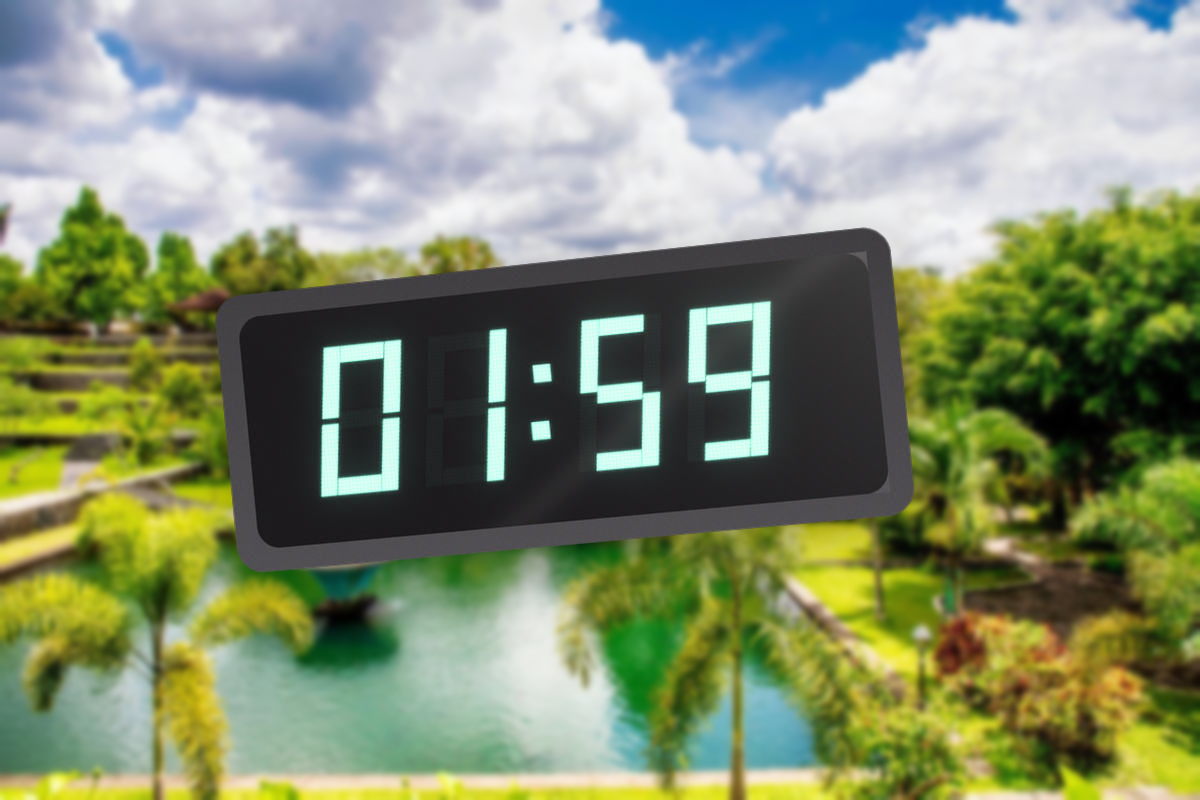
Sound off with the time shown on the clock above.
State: 1:59
